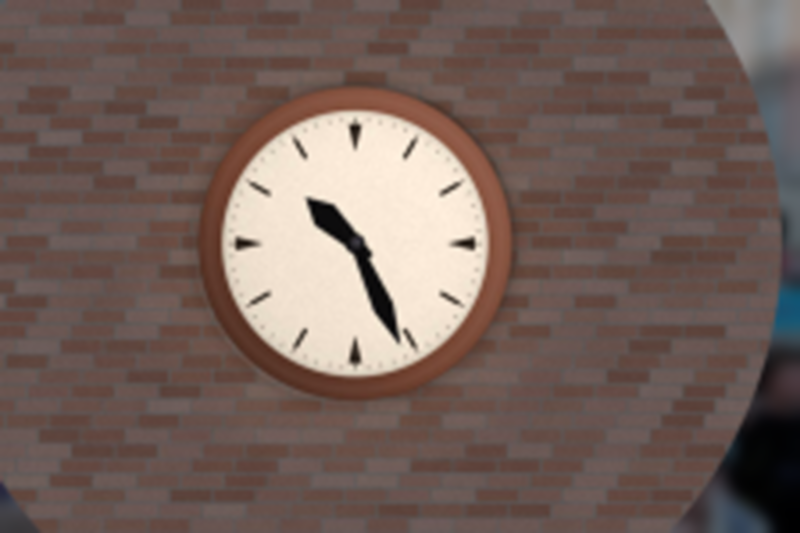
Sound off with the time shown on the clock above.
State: 10:26
